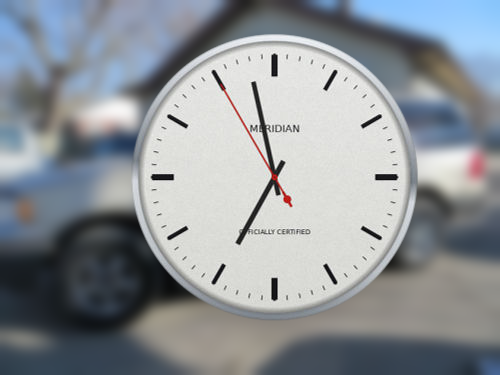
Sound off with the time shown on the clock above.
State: 6:57:55
